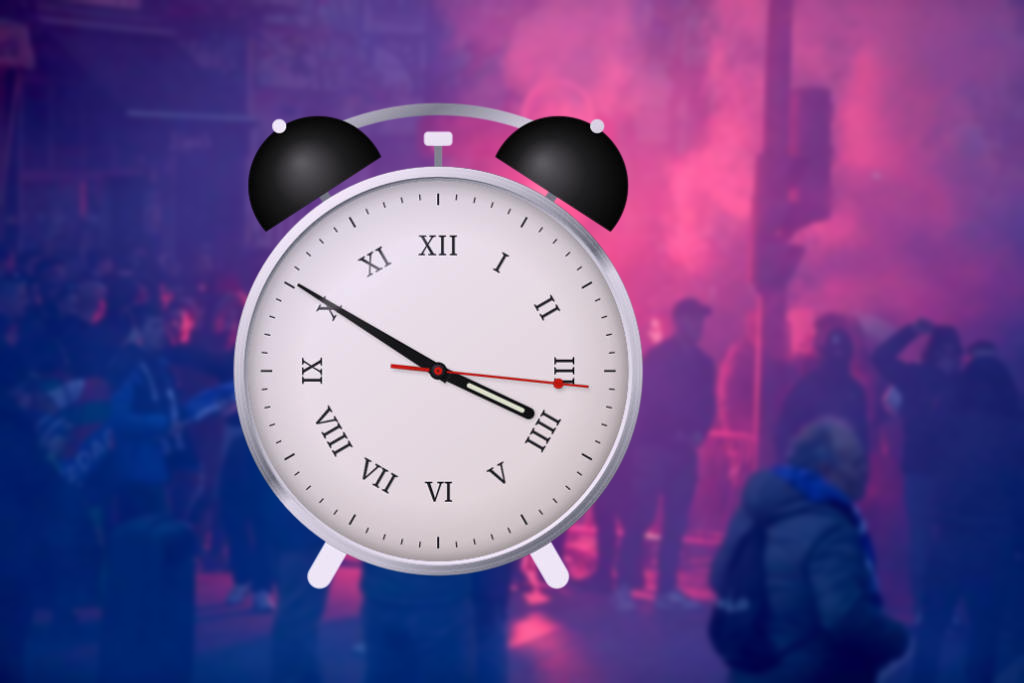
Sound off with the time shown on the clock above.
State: 3:50:16
